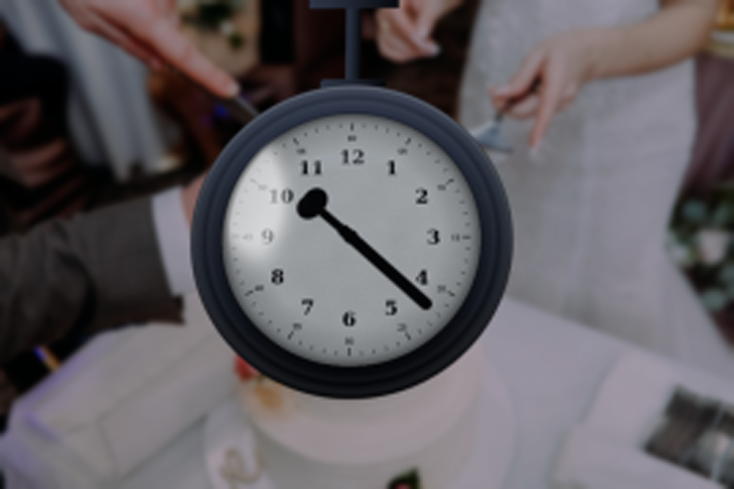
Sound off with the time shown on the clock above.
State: 10:22
